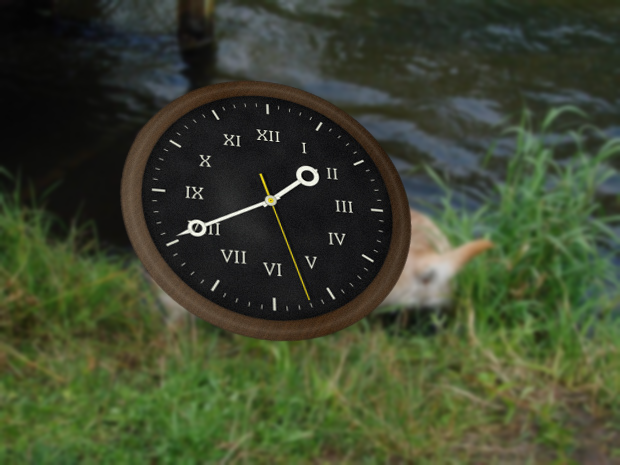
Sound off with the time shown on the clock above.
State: 1:40:27
